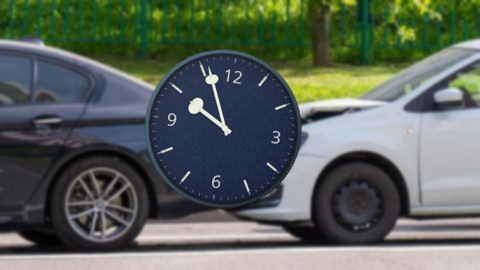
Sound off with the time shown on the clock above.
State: 9:56
